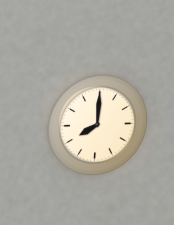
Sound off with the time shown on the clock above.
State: 8:00
